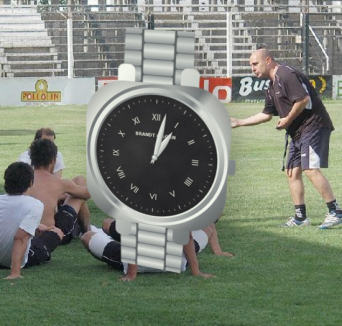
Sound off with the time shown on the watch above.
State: 1:02
